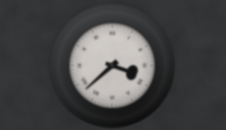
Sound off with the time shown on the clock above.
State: 3:38
